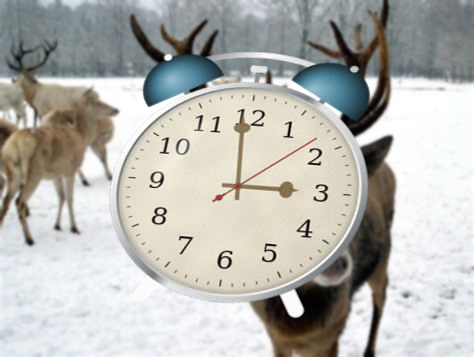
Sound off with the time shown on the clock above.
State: 2:59:08
